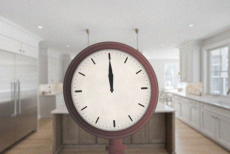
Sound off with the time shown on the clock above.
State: 12:00
